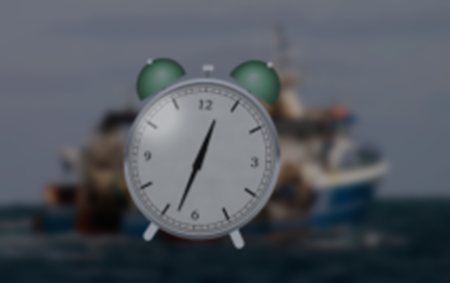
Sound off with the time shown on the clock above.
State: 12:33
